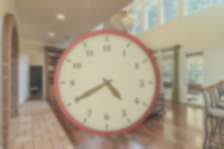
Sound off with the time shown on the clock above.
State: 4:40
